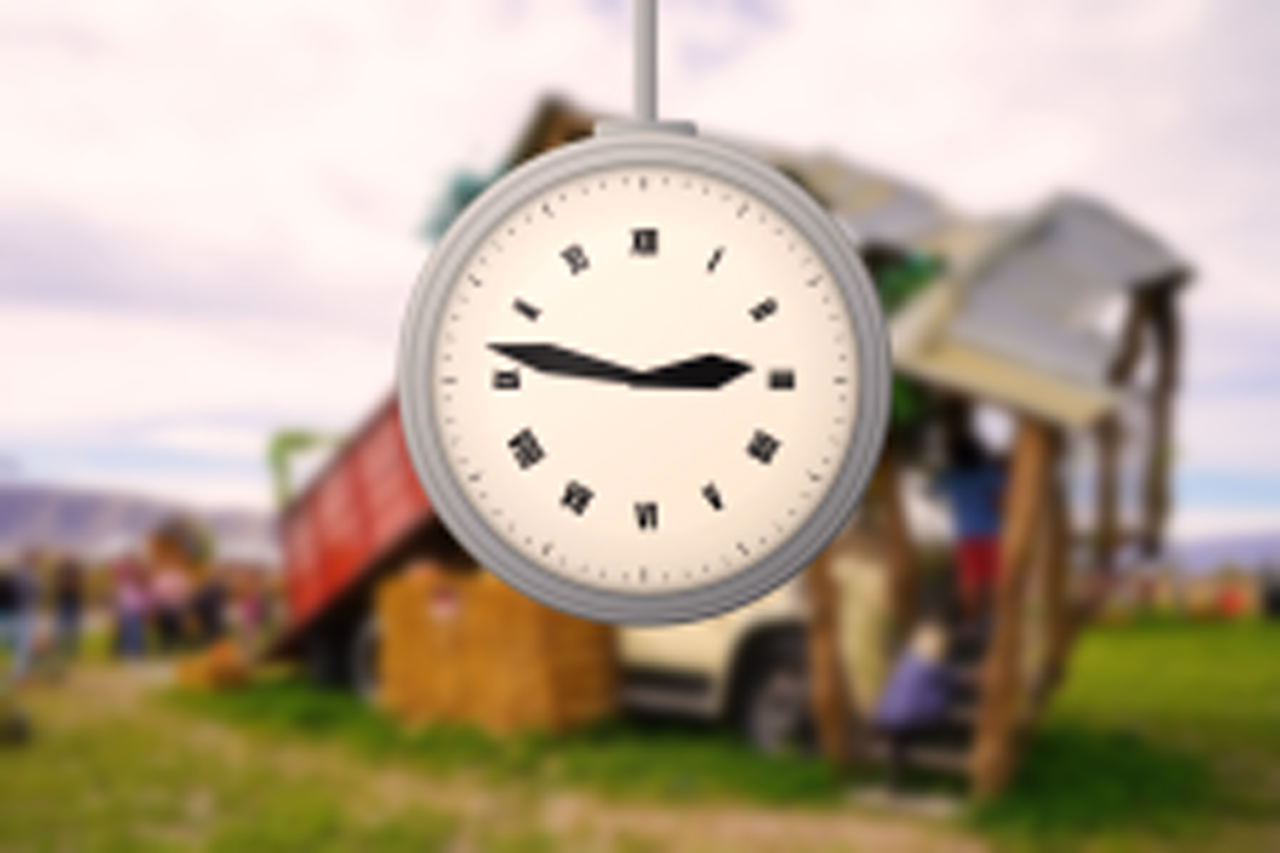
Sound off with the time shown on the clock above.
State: 2:47
